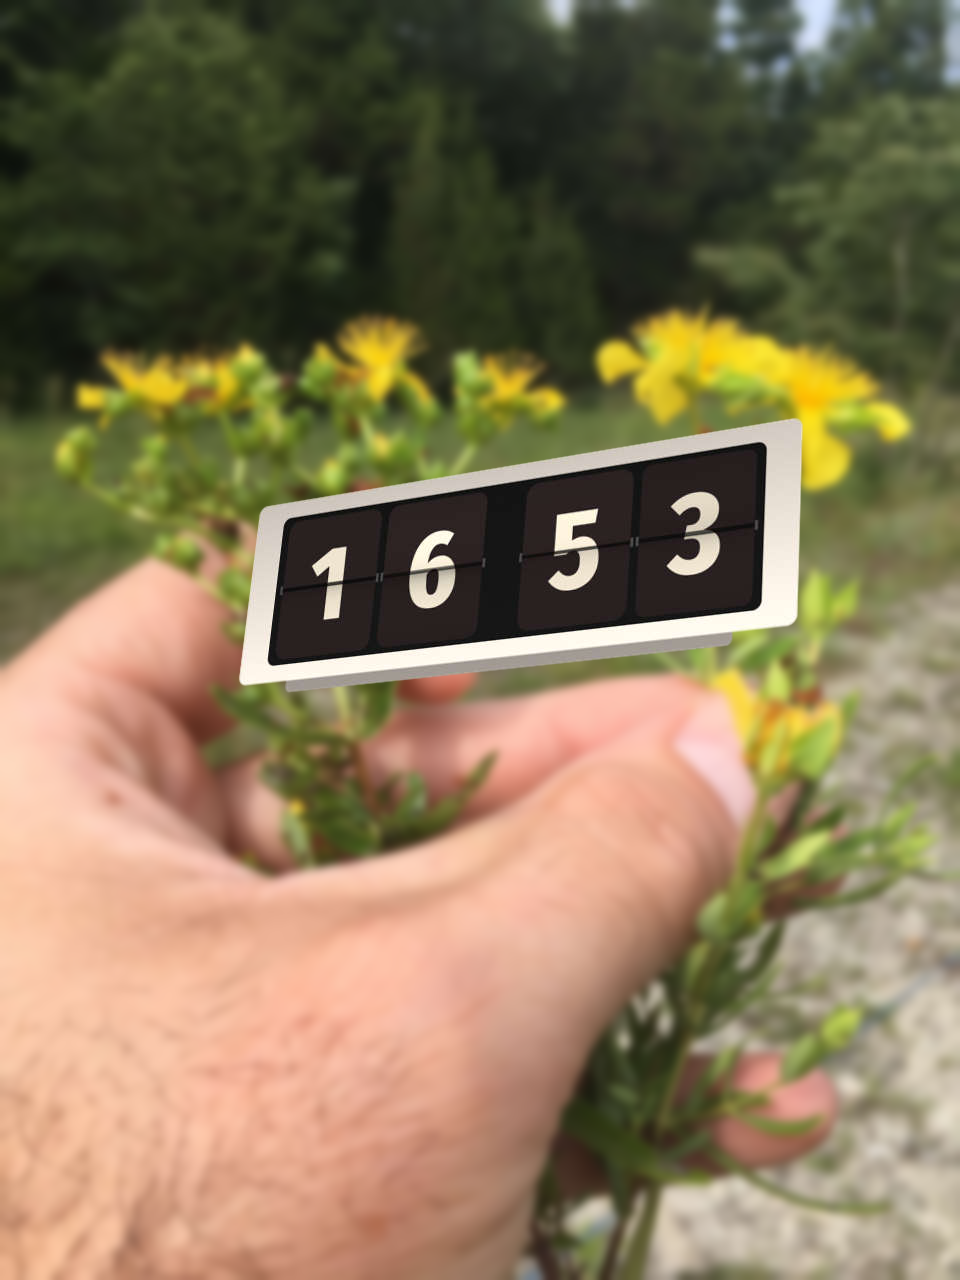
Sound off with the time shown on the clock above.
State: 16:53
